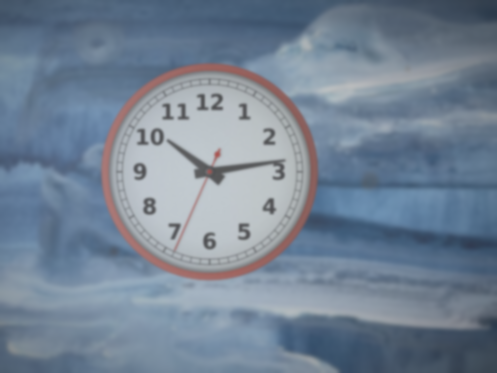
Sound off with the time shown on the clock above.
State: 10:13:34
